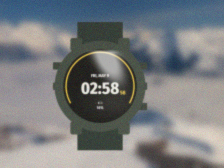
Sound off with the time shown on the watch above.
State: 2:58
